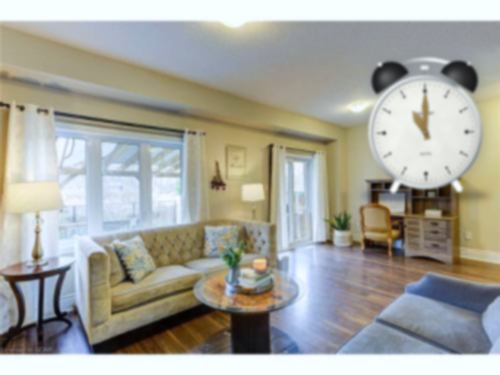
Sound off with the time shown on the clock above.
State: 11:00
